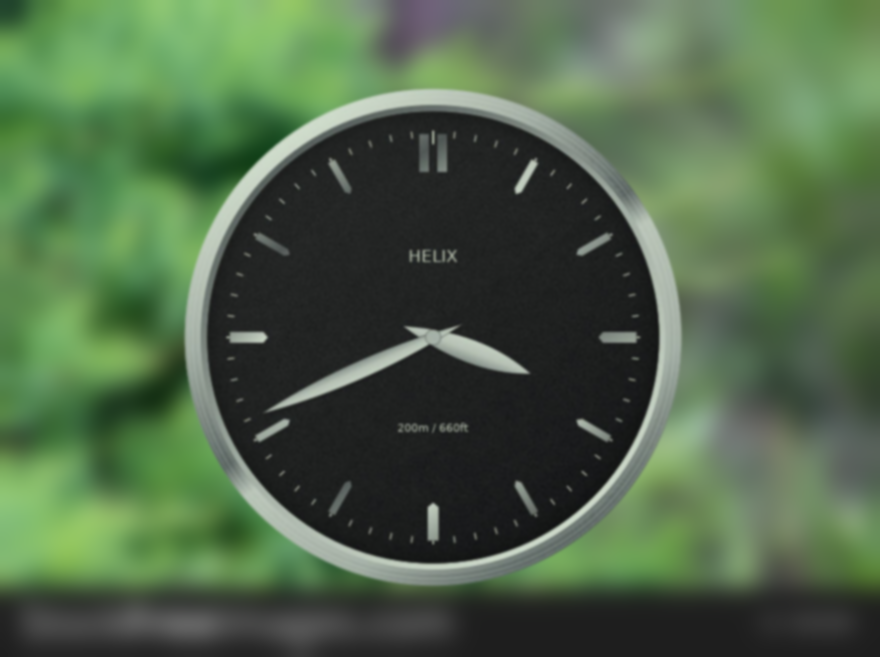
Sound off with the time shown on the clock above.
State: 3:41
